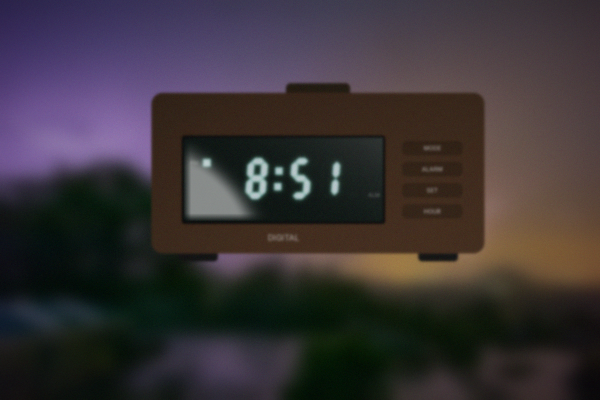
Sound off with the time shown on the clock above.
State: 8:51
